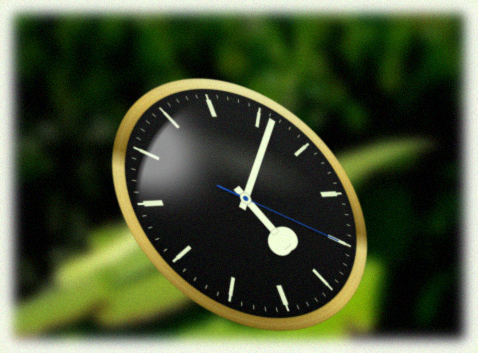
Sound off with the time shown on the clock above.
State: 5:06:20
